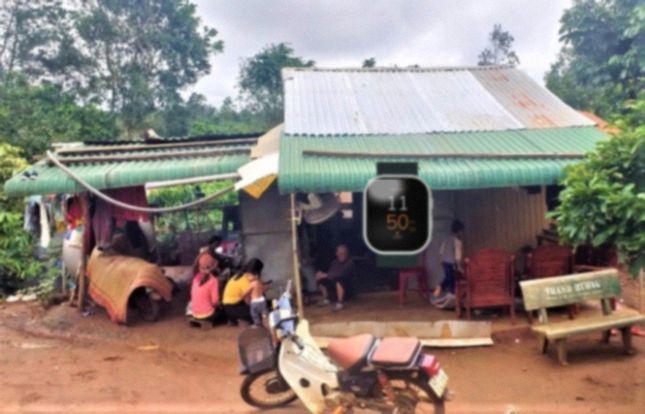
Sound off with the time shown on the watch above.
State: 11:50
